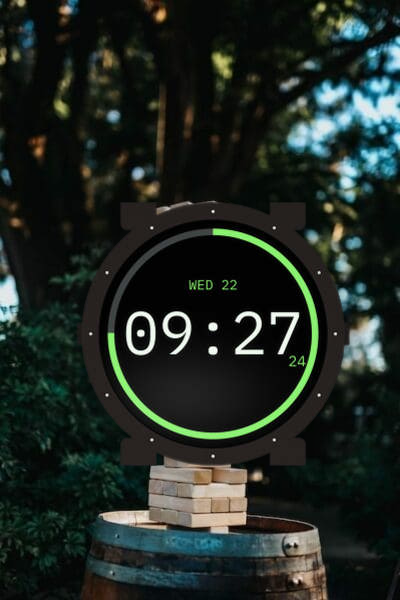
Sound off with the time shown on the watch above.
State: 9:27:24
